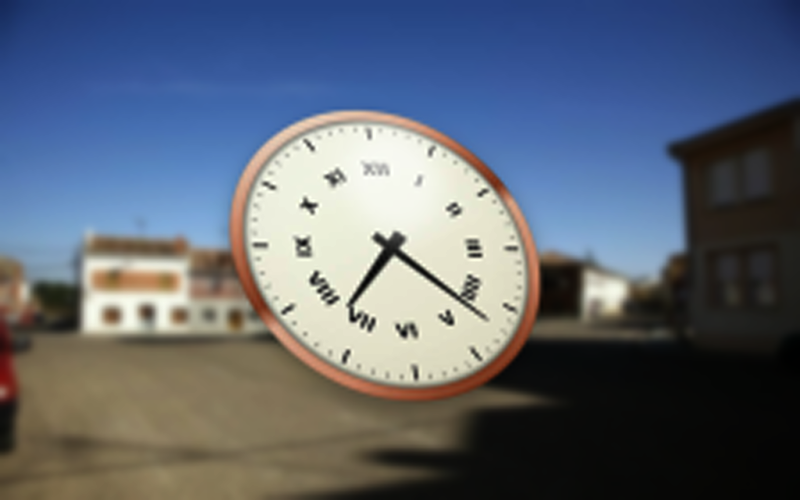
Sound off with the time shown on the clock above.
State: 7:22
